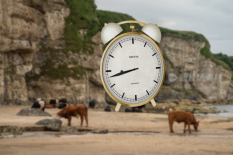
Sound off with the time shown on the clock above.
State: 8:43
